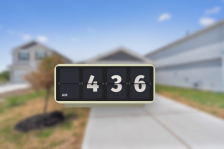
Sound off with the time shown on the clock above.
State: 4:36
